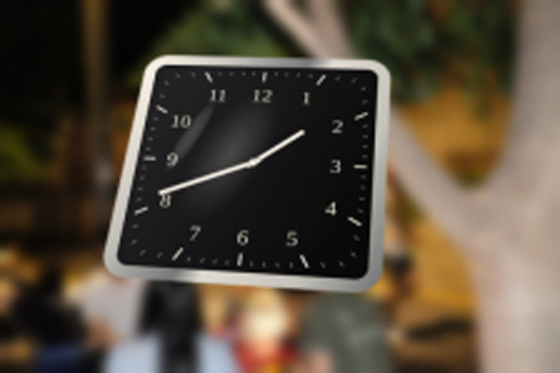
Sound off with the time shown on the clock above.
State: 1:41
